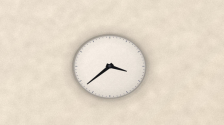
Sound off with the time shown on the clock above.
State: 3:38
